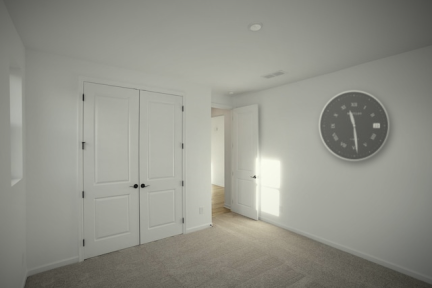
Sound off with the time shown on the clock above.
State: 11:29
